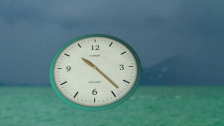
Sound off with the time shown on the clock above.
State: 10:23
